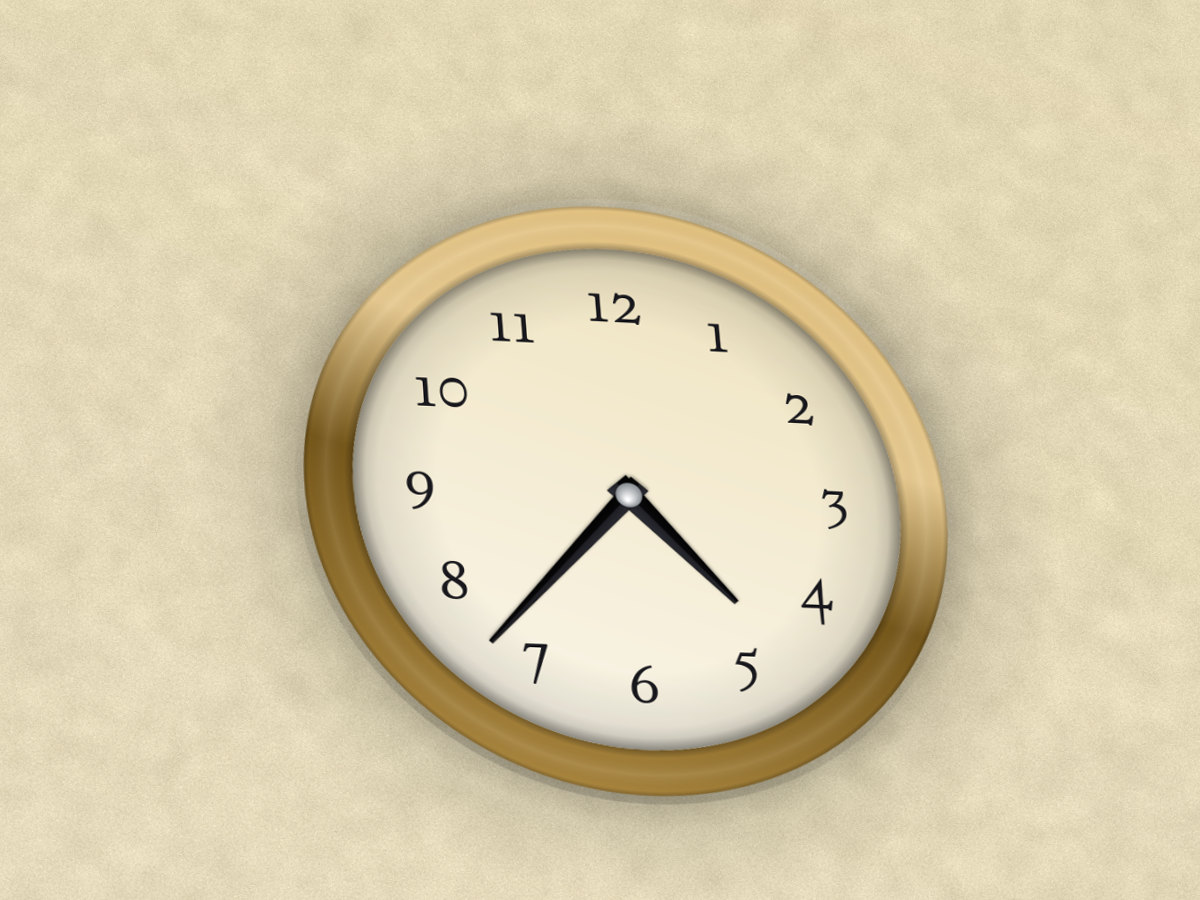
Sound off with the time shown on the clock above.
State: 4:37
